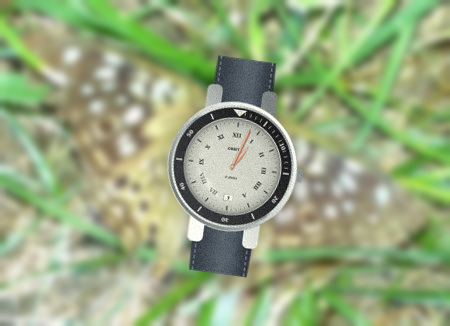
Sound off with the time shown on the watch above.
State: 1:03
